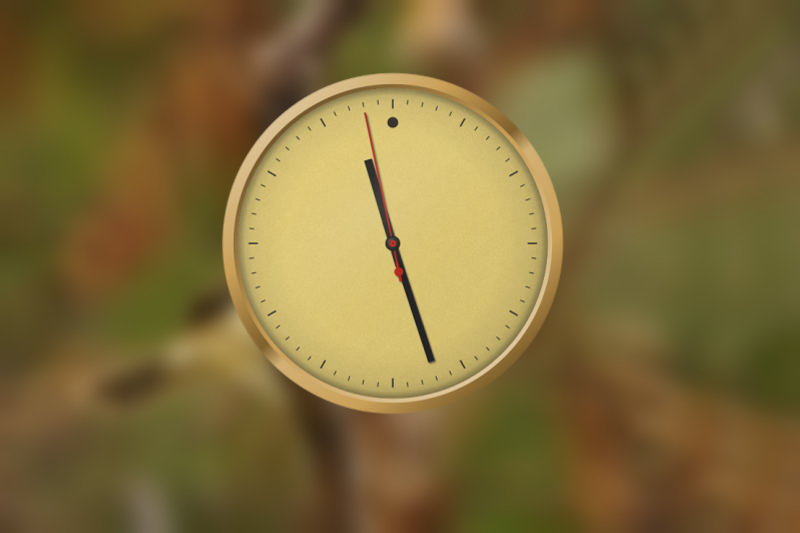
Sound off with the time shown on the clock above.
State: 11:26:58
